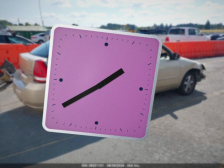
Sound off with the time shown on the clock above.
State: 1:39
